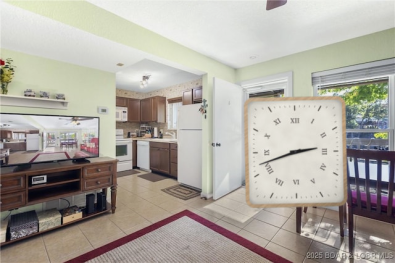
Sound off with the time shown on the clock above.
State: 2:42
